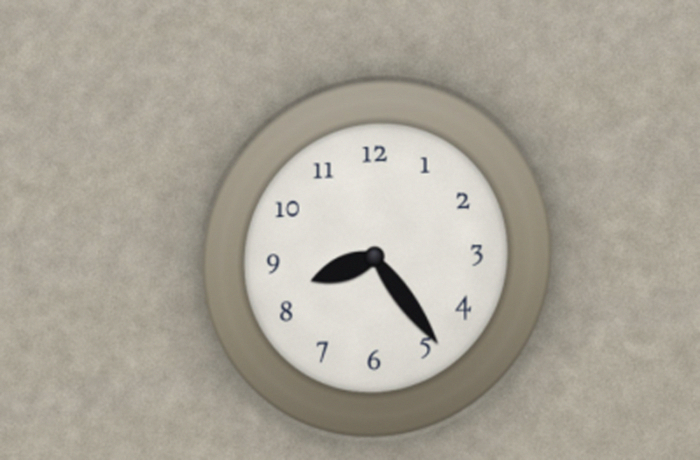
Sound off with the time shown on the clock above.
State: 8:24
